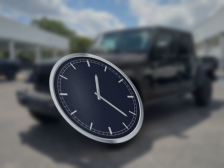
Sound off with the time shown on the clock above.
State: 12:22
